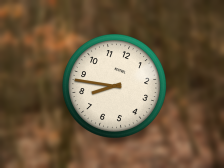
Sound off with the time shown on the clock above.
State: 7:43
